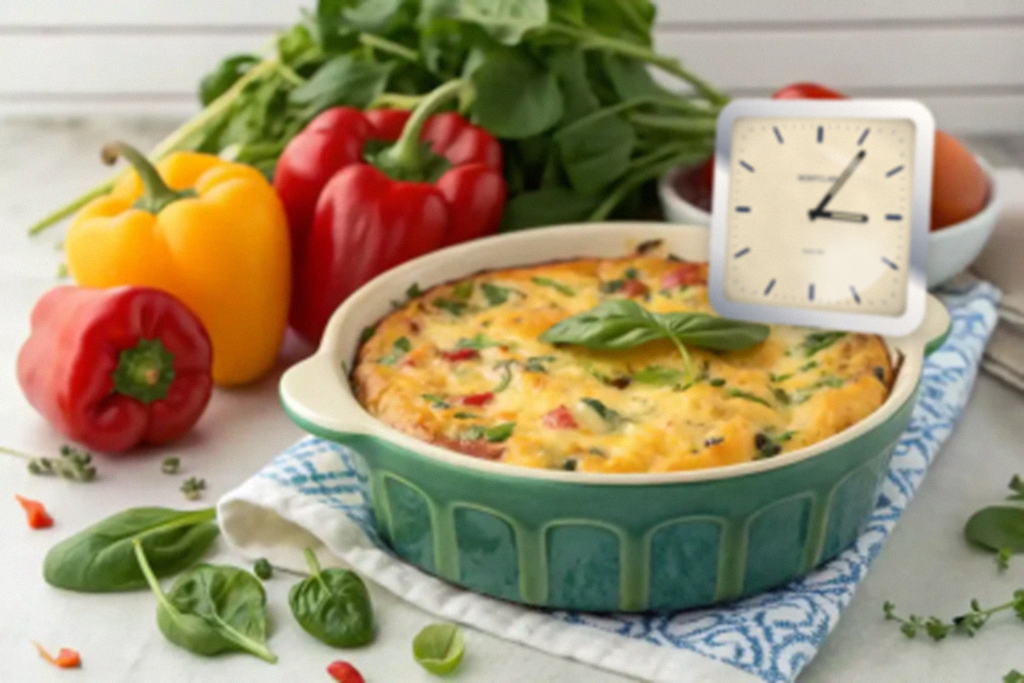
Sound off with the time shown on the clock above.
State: 3:06
